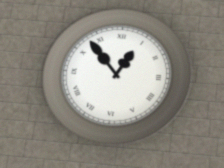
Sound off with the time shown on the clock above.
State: 12:53
